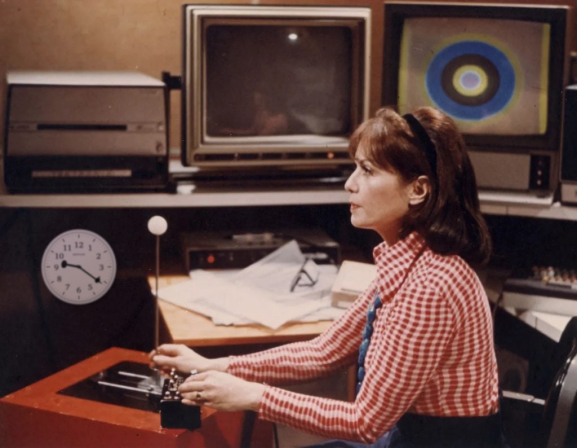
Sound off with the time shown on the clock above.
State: 9:21
